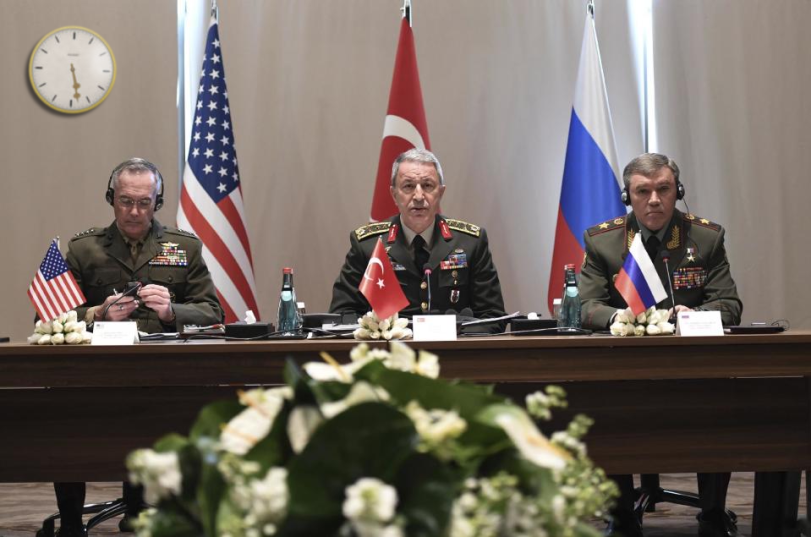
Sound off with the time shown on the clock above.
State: 5:28
